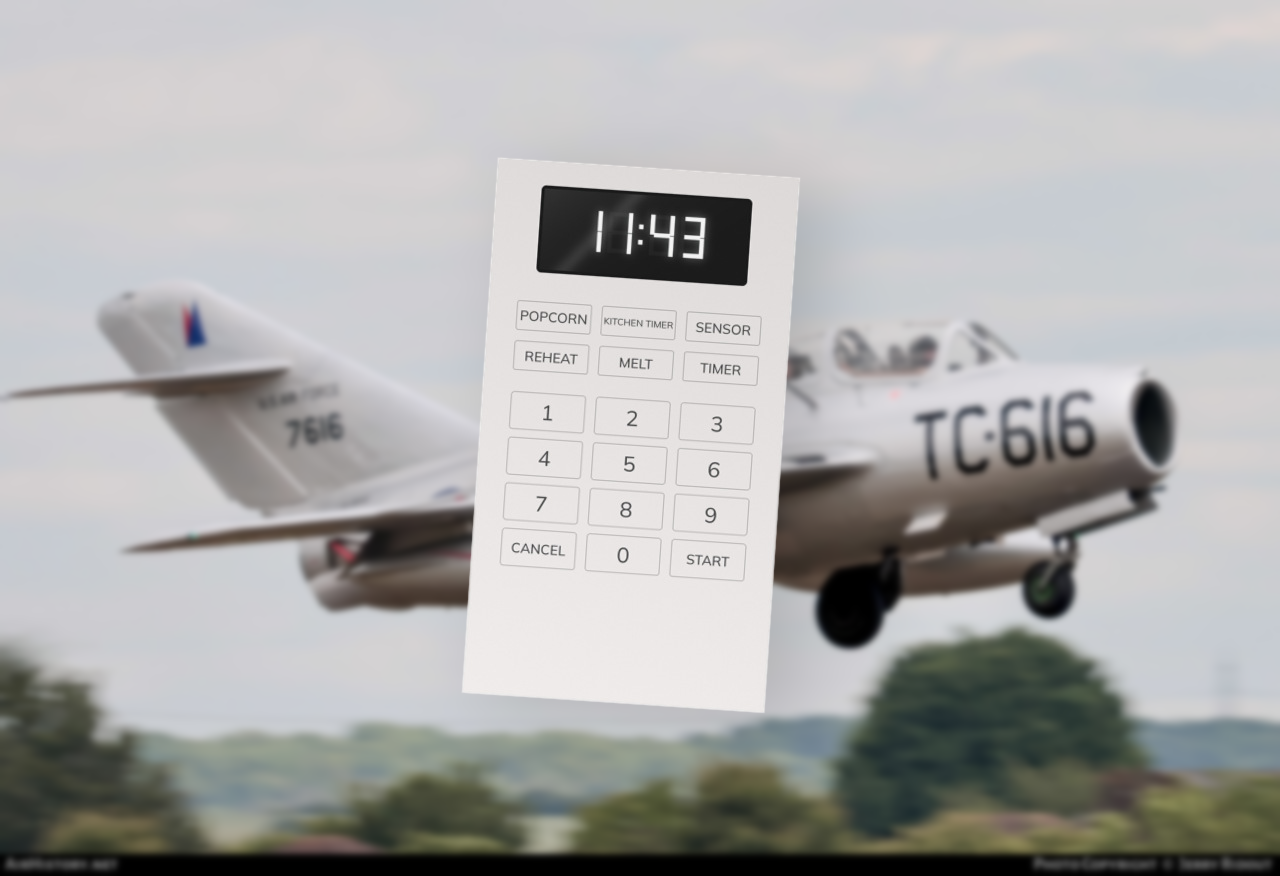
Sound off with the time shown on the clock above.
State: 11:43
